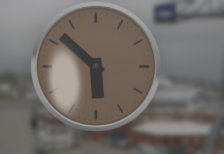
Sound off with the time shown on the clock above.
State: 5:52
